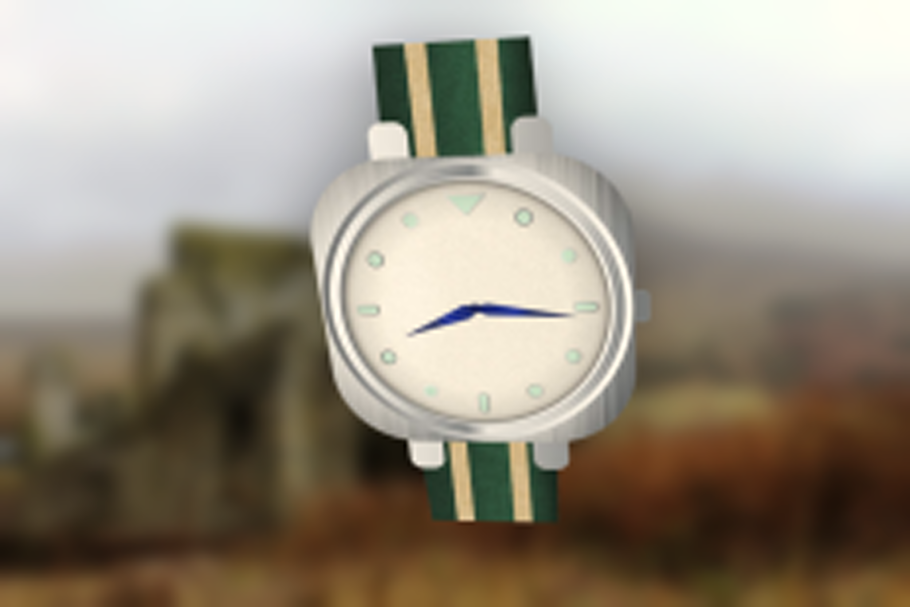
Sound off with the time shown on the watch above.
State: 8:16
